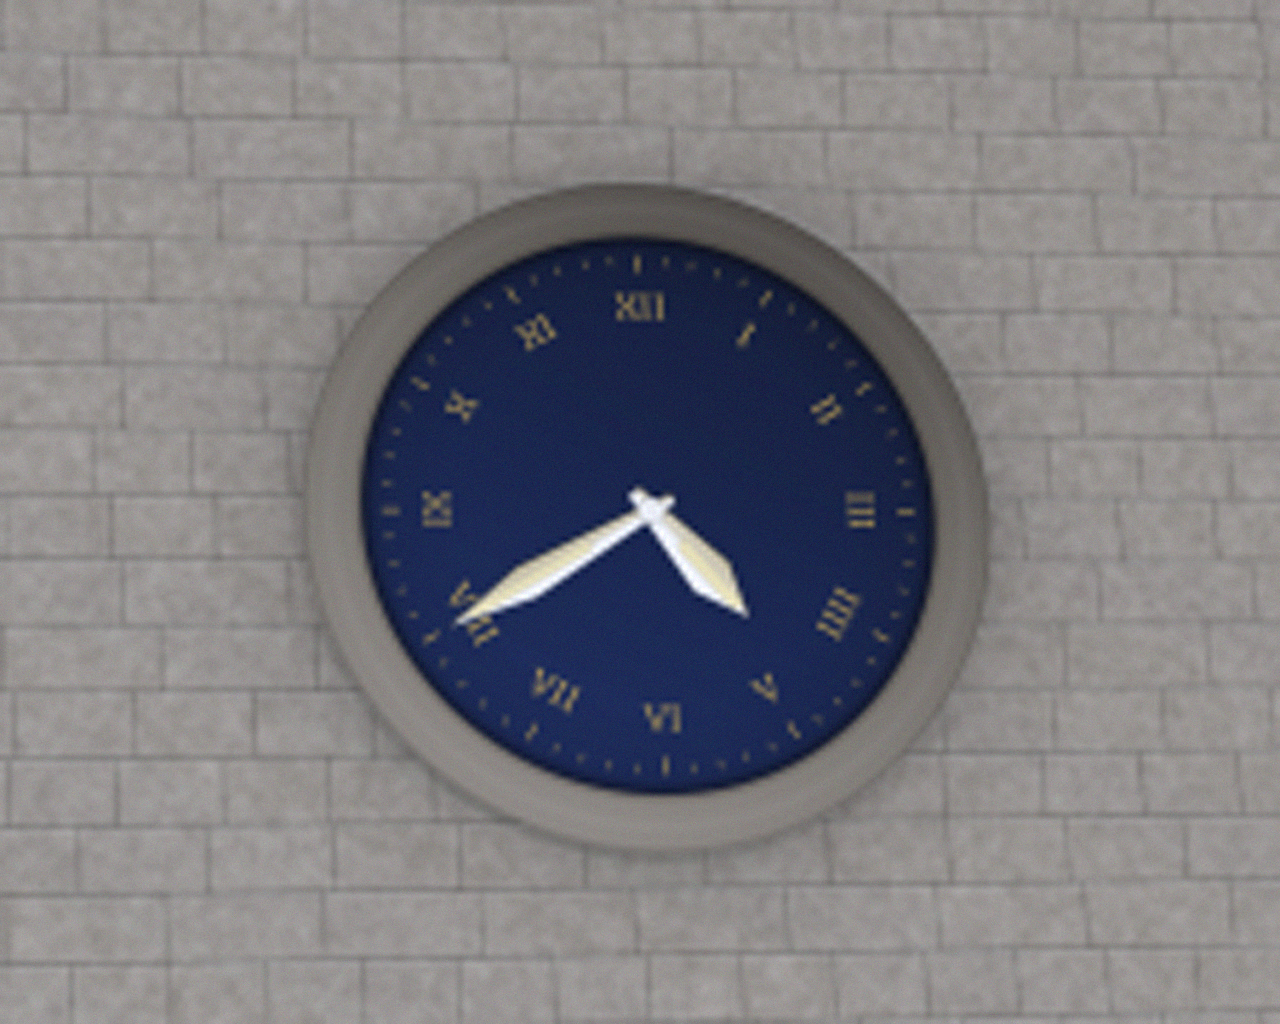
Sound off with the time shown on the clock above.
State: 4:40
